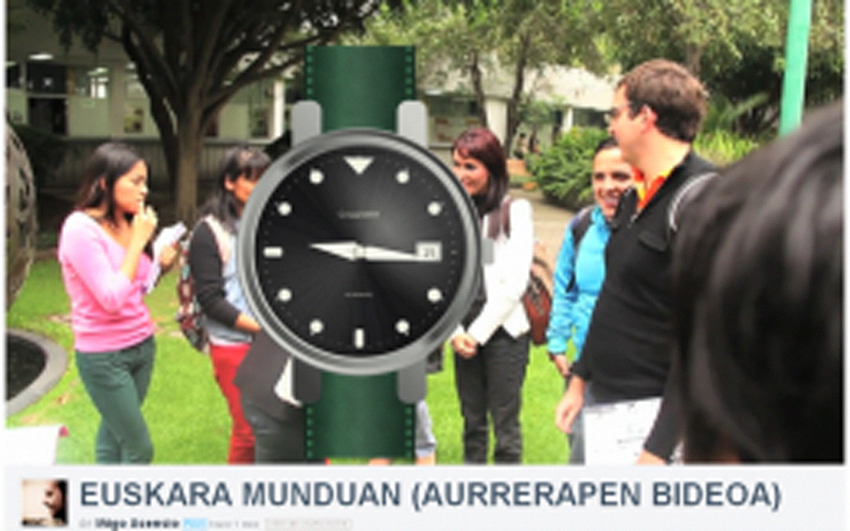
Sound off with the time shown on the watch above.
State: 9:16
